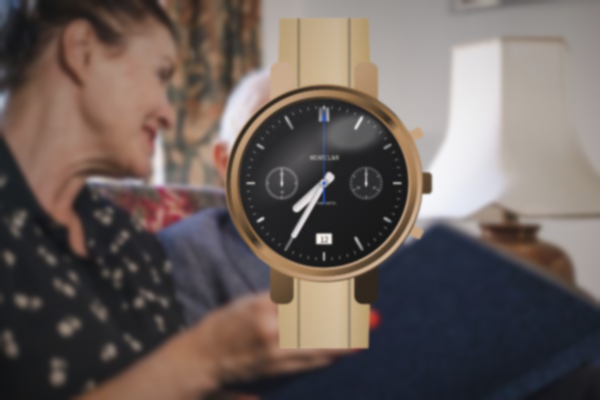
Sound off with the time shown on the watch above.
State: 7:35
